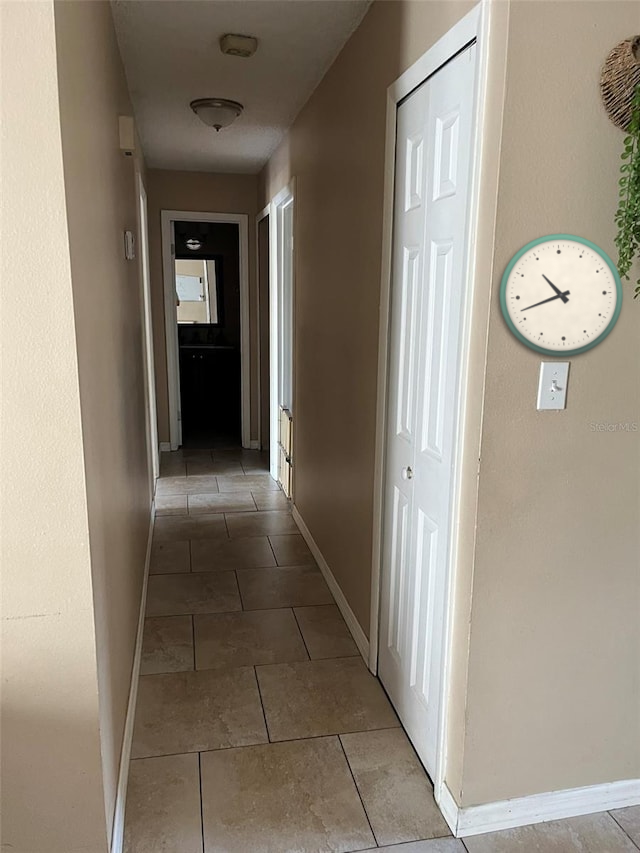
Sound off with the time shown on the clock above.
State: 10:42
